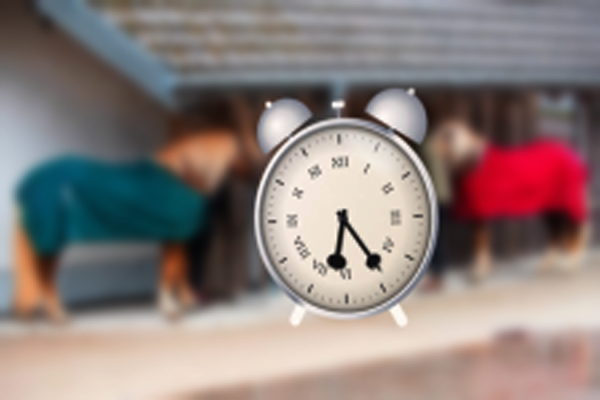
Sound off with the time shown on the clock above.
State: 6:24
